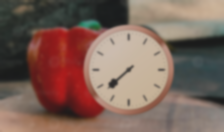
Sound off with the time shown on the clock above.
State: 7:38
